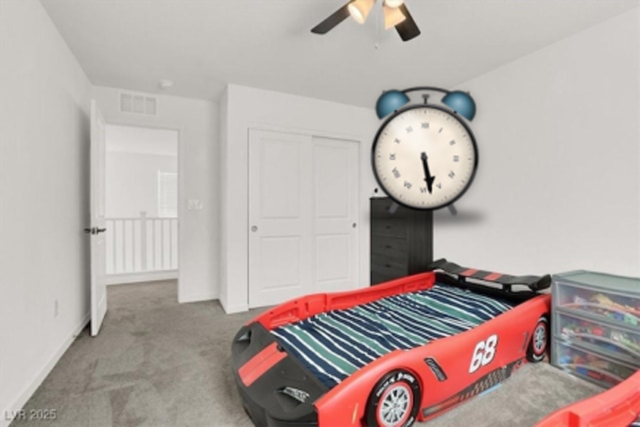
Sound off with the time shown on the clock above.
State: 5:28
